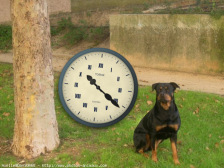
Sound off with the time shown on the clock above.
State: 10:21
